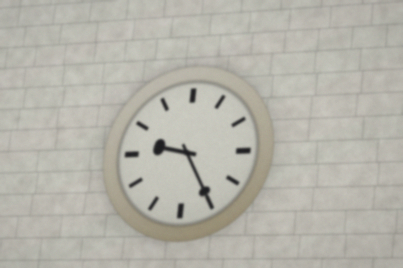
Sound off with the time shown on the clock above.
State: 9:25
